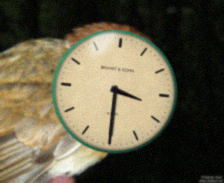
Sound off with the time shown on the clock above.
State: 3:30
